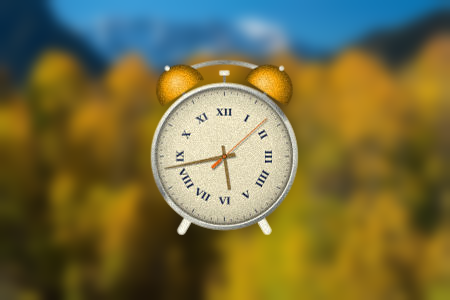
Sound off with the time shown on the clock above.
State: 5:43:08
